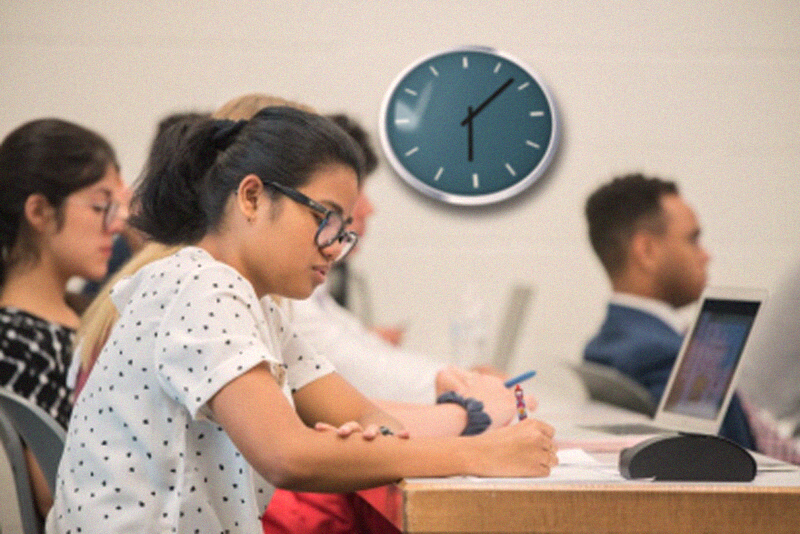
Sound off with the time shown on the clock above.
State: 6:08
